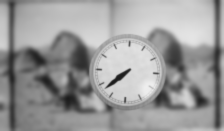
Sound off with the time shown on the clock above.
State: 7:38
